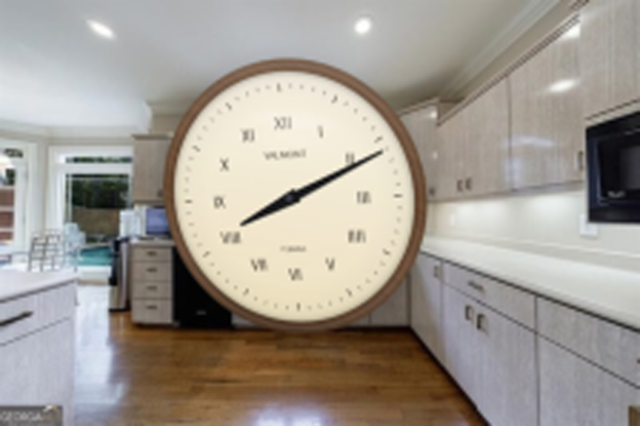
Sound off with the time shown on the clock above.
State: 8:11
